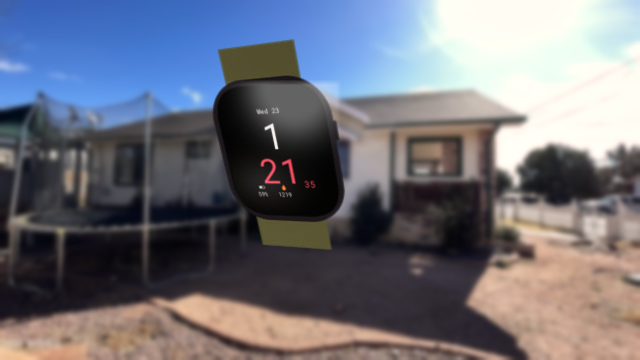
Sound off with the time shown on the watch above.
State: 1:21:35
